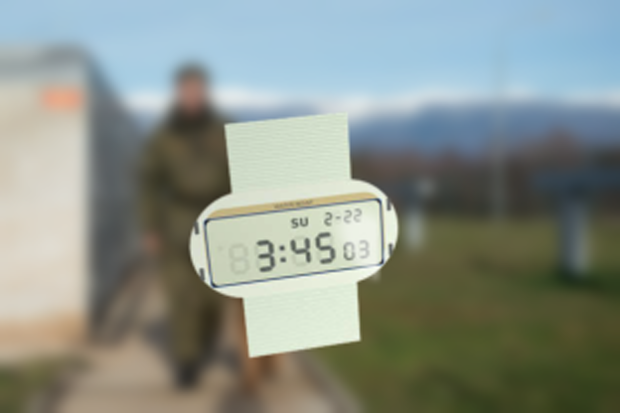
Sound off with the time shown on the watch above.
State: 3:45:03
